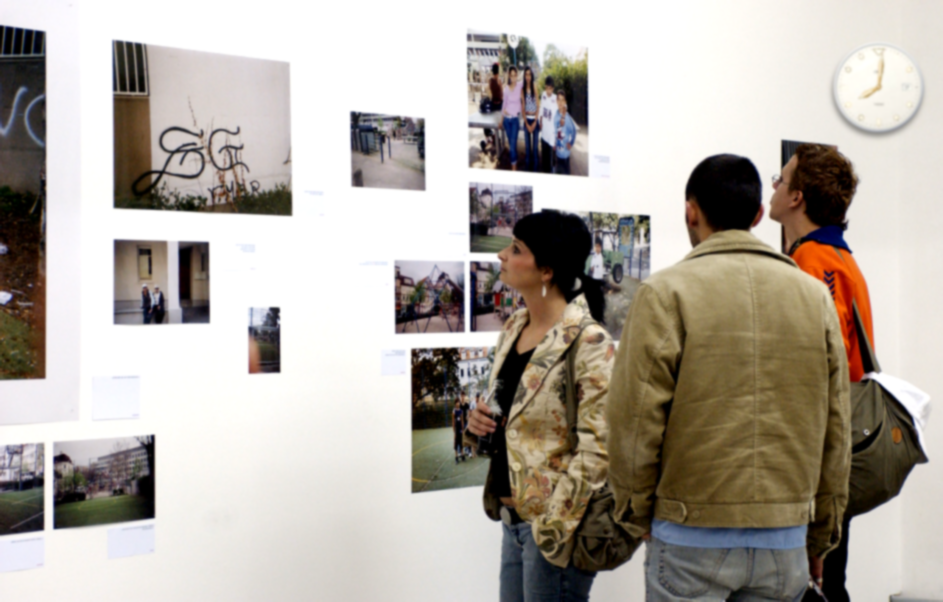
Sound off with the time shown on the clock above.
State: 8:01
